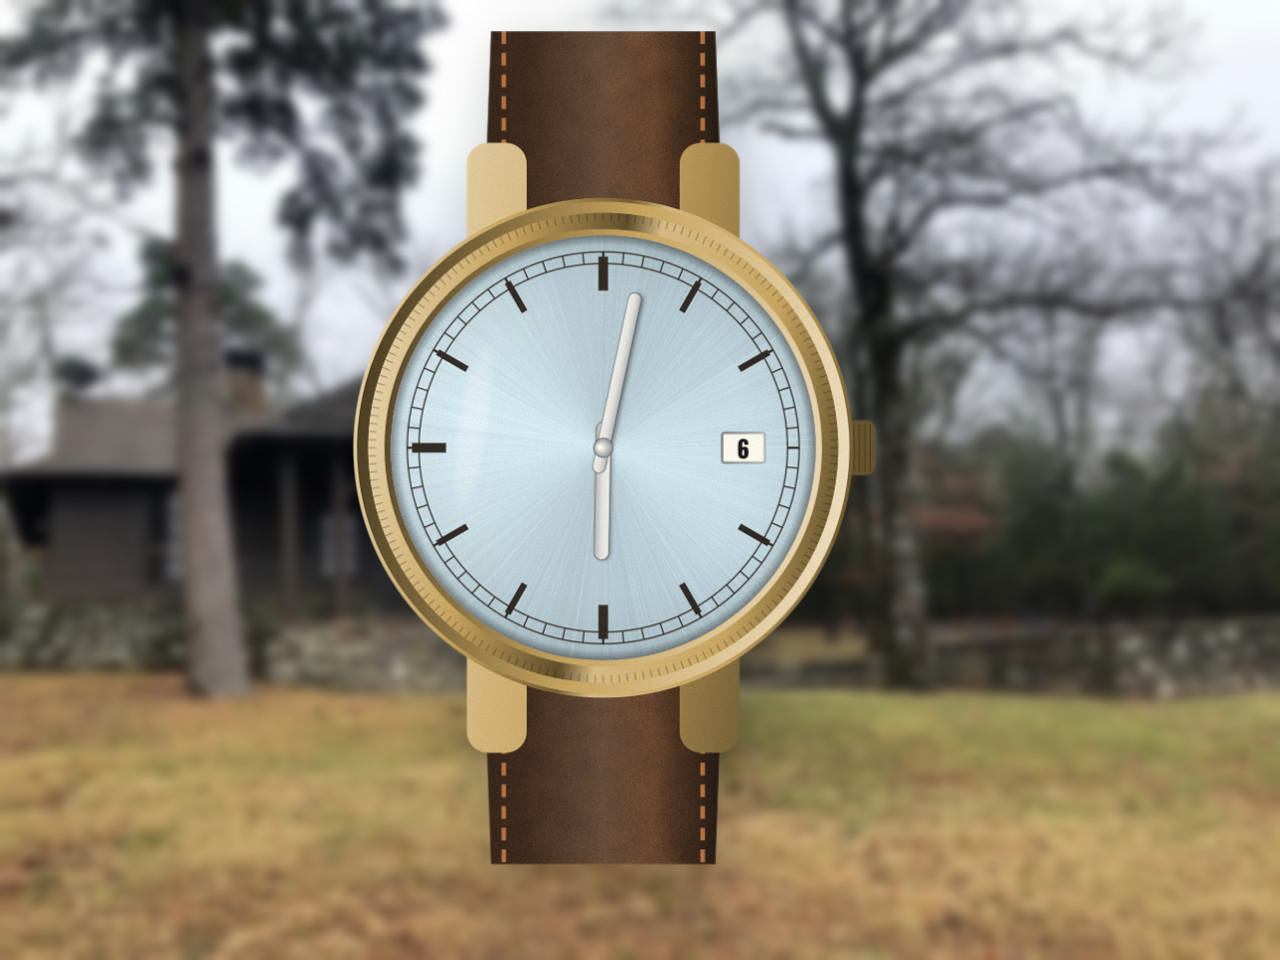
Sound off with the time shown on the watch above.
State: 6:02
